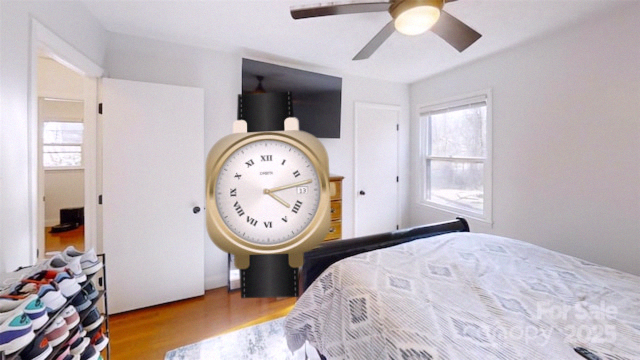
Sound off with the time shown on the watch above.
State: 4:13
